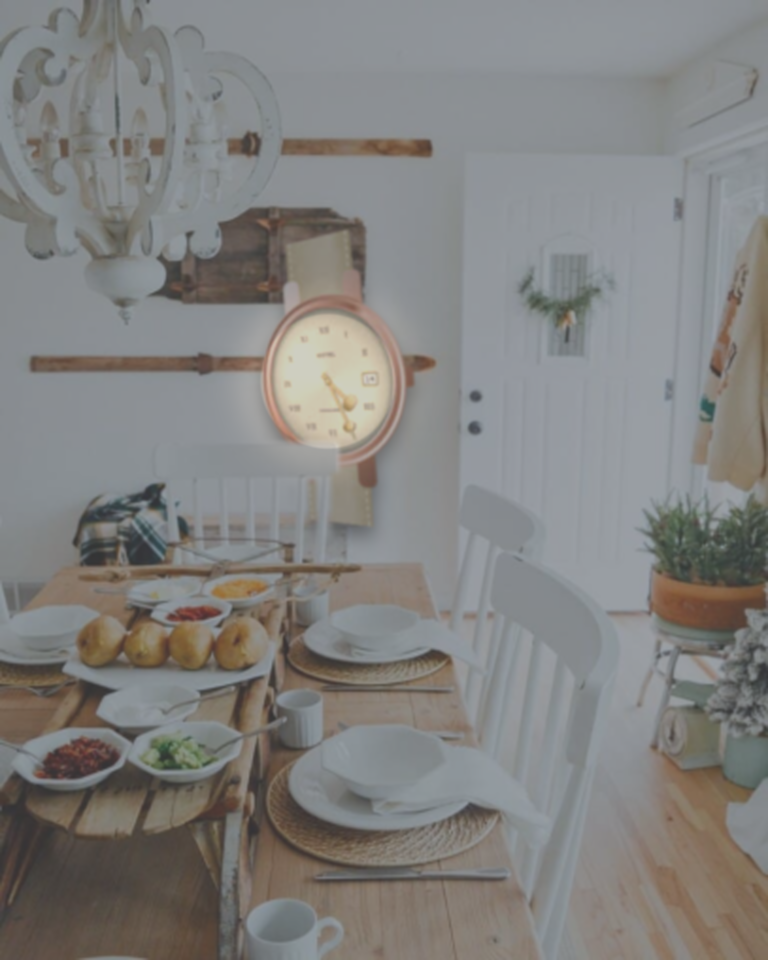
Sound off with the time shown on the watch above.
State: 4:26
